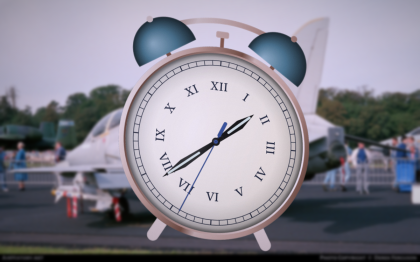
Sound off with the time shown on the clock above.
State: 1:38:34
